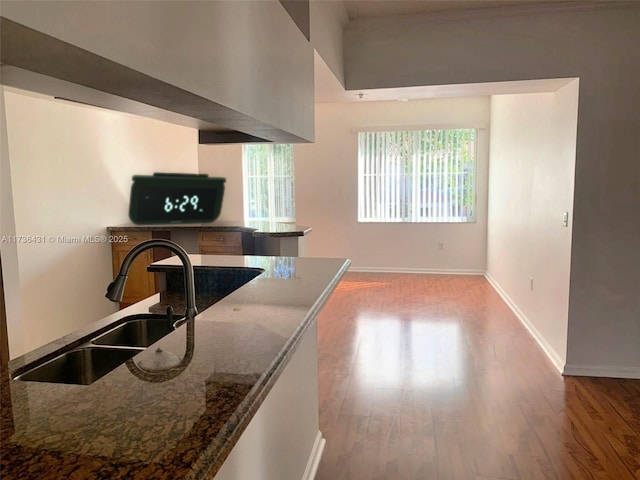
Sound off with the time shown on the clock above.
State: 6:29
